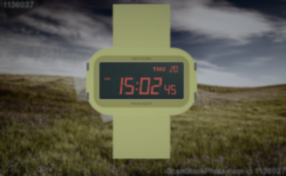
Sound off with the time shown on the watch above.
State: 15:02:45
